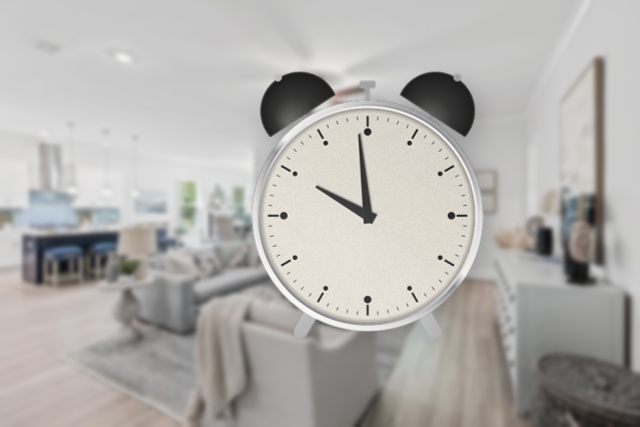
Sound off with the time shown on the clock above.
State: 9:59
